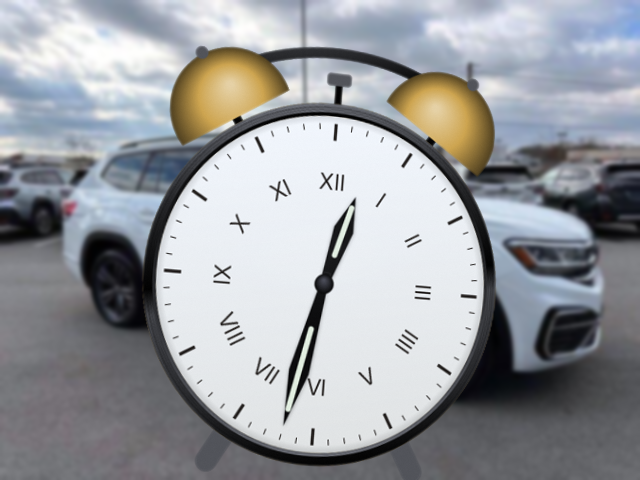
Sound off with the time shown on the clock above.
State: 12:32
